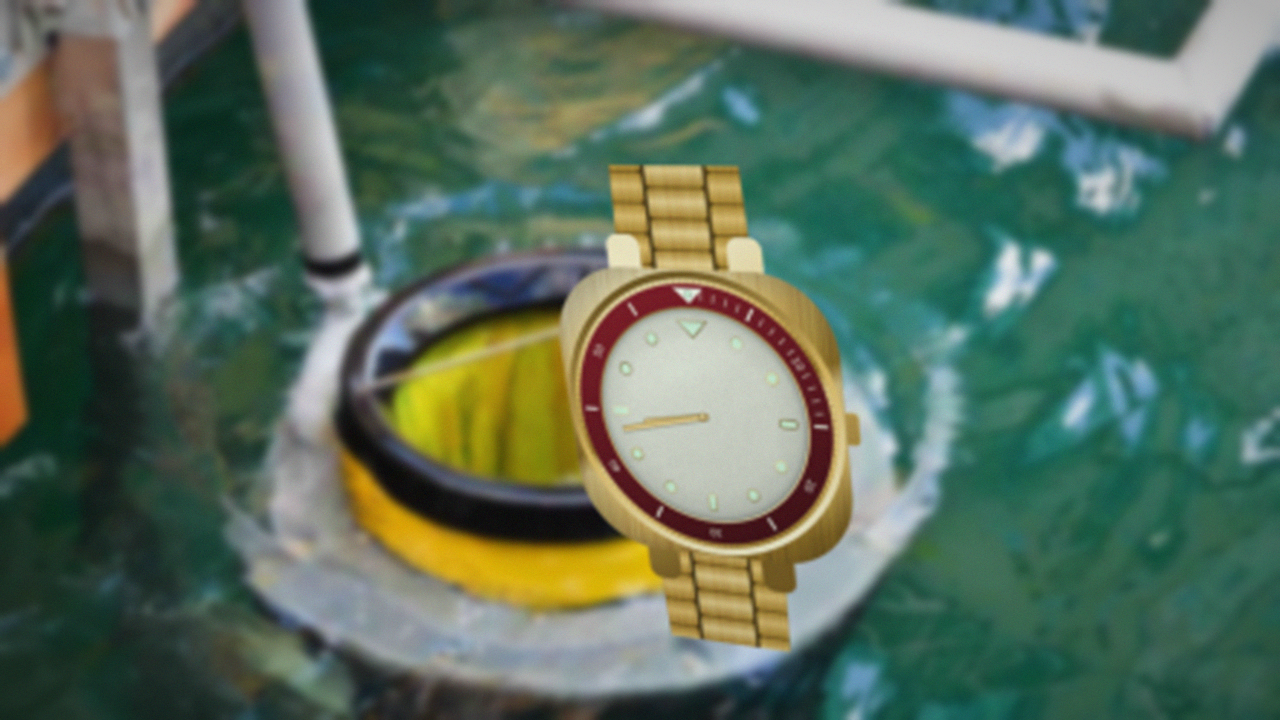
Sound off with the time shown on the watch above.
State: 8:43
